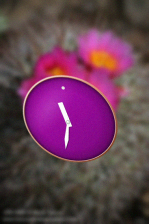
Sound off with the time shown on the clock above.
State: 11:32
